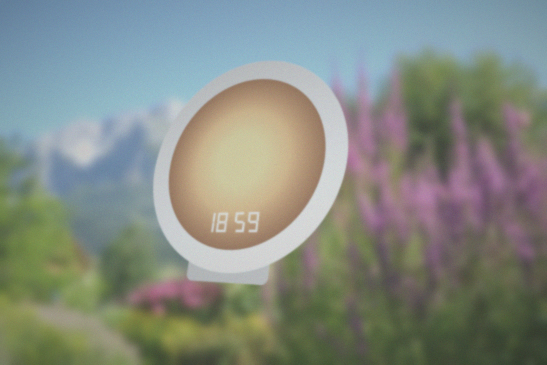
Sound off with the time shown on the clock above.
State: 18:59
